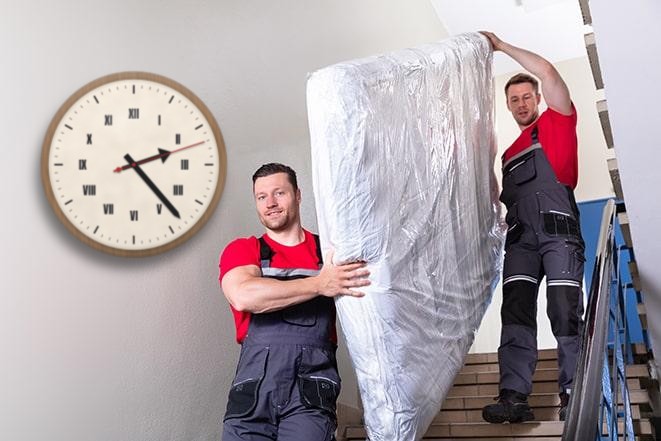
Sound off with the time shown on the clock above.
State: 2:23:12
